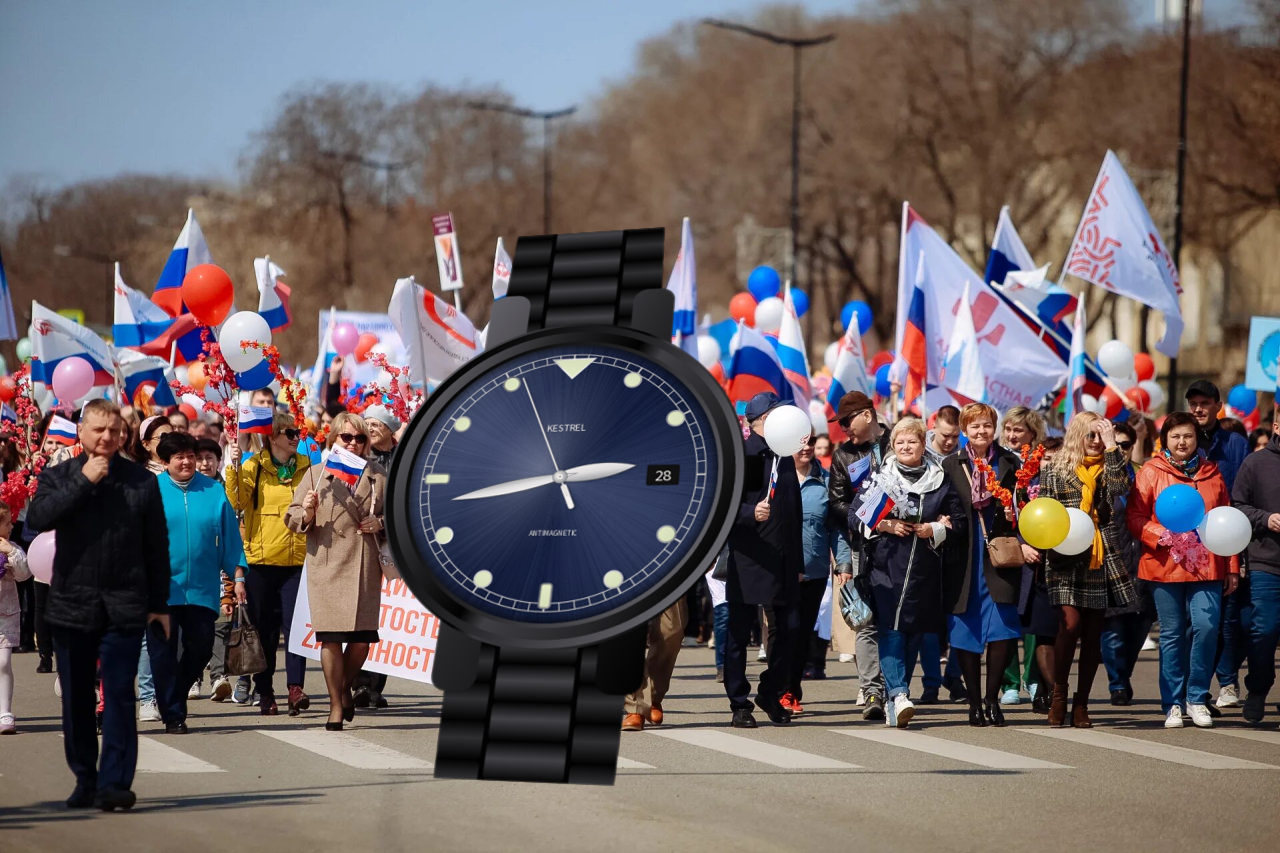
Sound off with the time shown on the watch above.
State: 2:42:56
